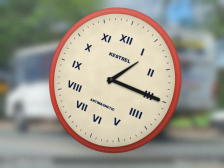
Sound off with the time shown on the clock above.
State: 1:15
